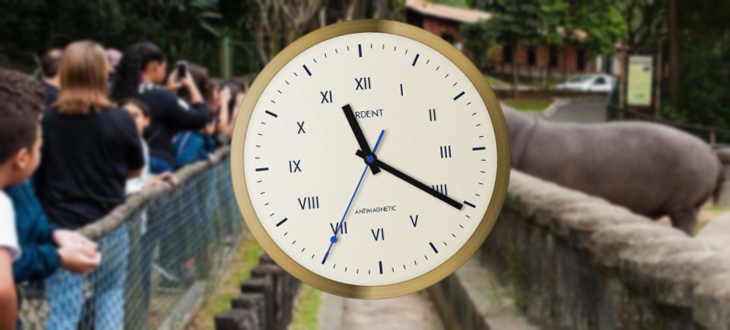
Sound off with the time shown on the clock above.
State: 11:20:35
